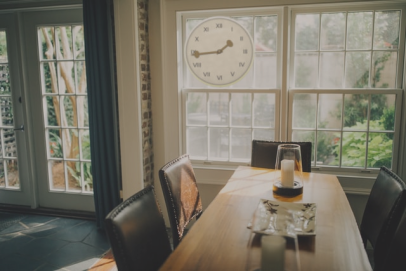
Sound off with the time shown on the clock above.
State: 1:44
